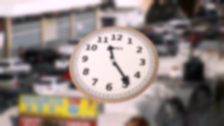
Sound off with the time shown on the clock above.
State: 11:24
